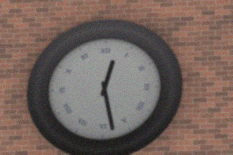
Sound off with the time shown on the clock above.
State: 12:28
